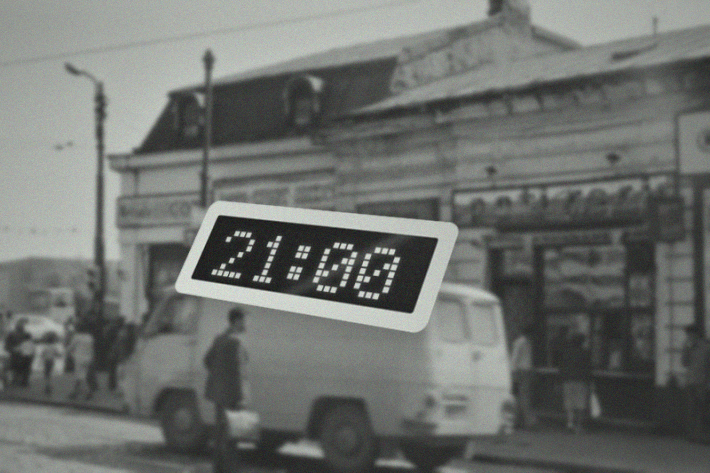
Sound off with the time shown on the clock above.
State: 21:00
